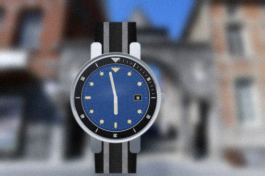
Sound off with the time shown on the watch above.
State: 5:58
